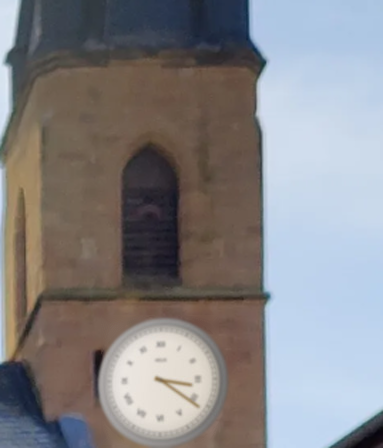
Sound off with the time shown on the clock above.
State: 3:21
